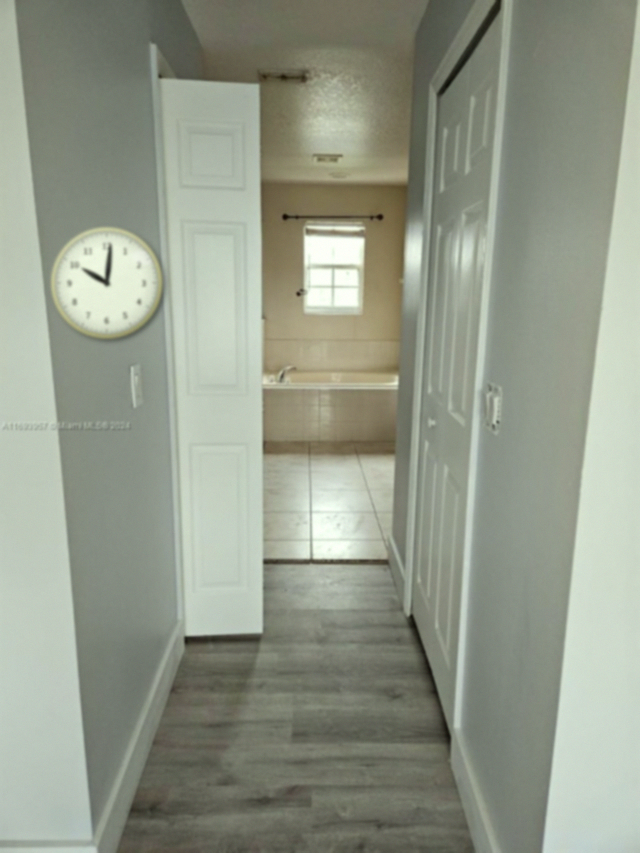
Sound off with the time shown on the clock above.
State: 10:01
